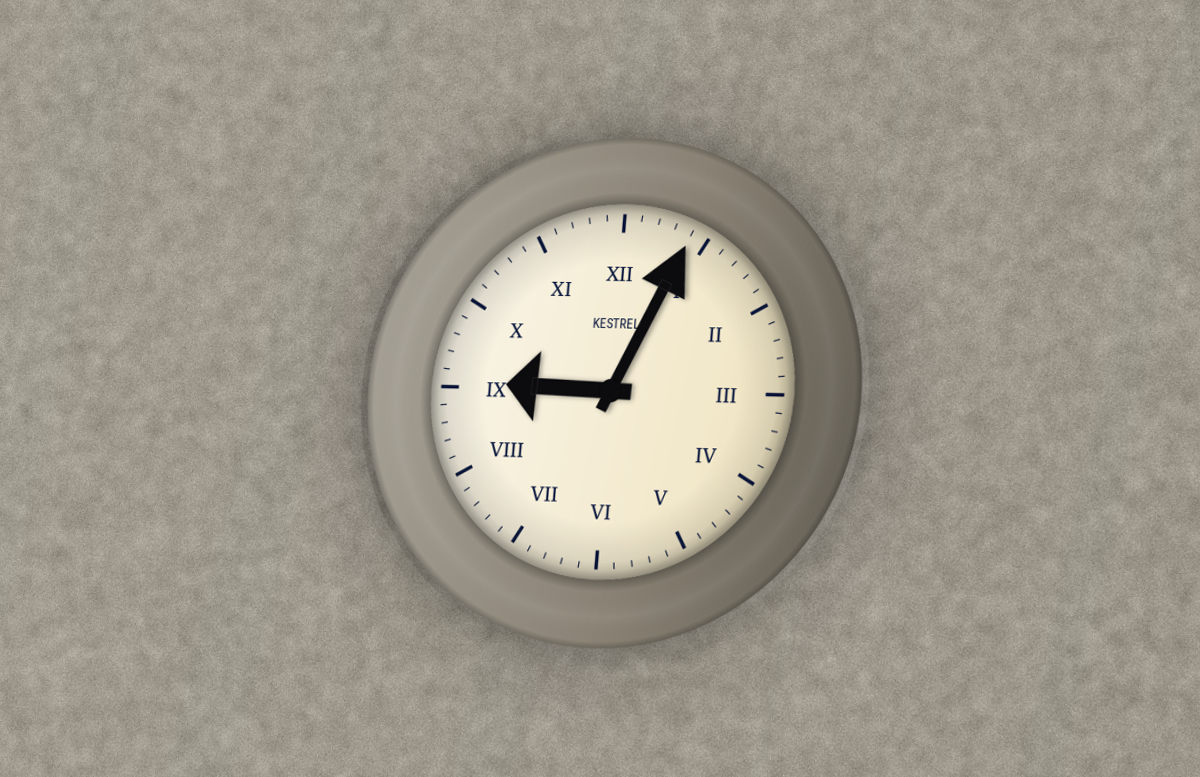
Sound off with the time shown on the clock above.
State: 9:04
